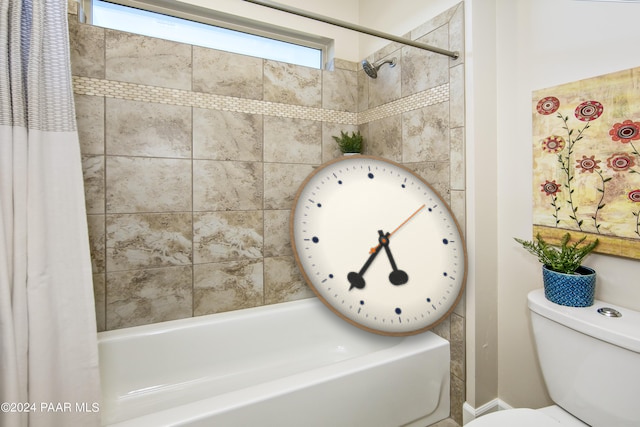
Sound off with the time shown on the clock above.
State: 5:37:09
